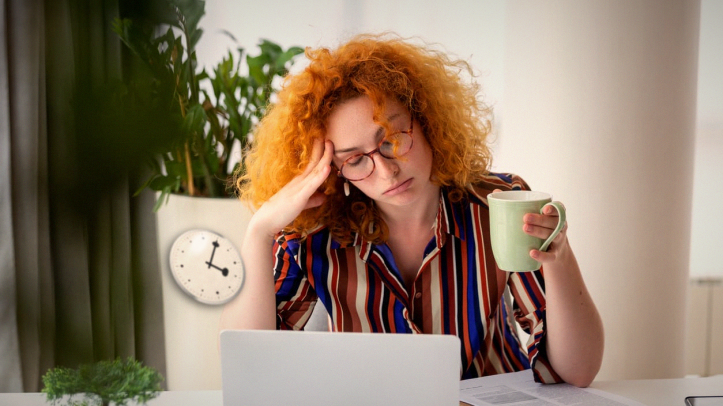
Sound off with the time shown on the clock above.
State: 4:05
